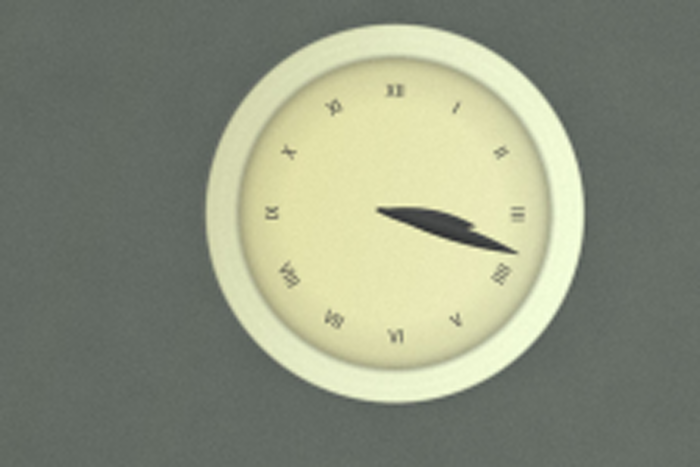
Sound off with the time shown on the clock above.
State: 3:18
